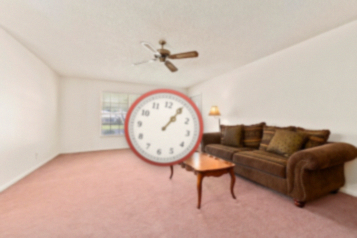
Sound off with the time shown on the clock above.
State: 1:05
